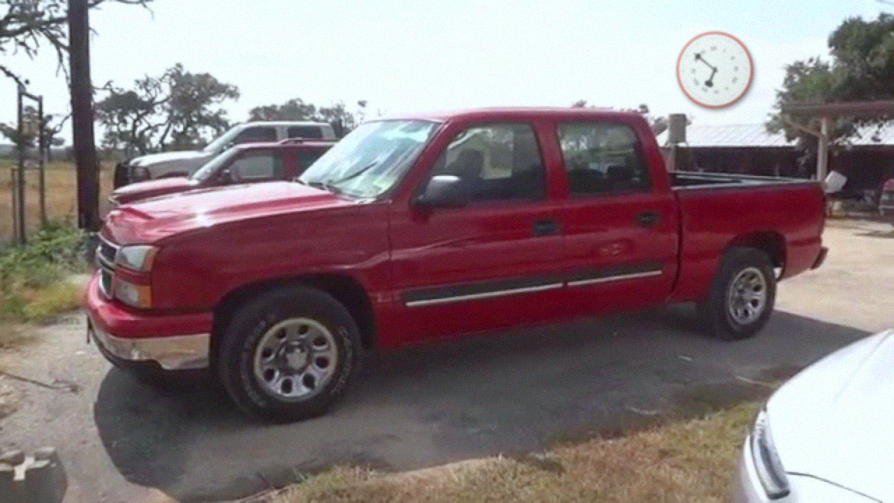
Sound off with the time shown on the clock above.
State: 6:52
